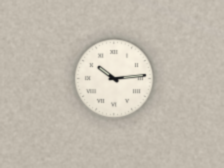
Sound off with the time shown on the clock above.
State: 10:14
